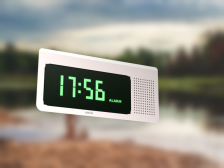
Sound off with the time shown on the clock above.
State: 17:56
